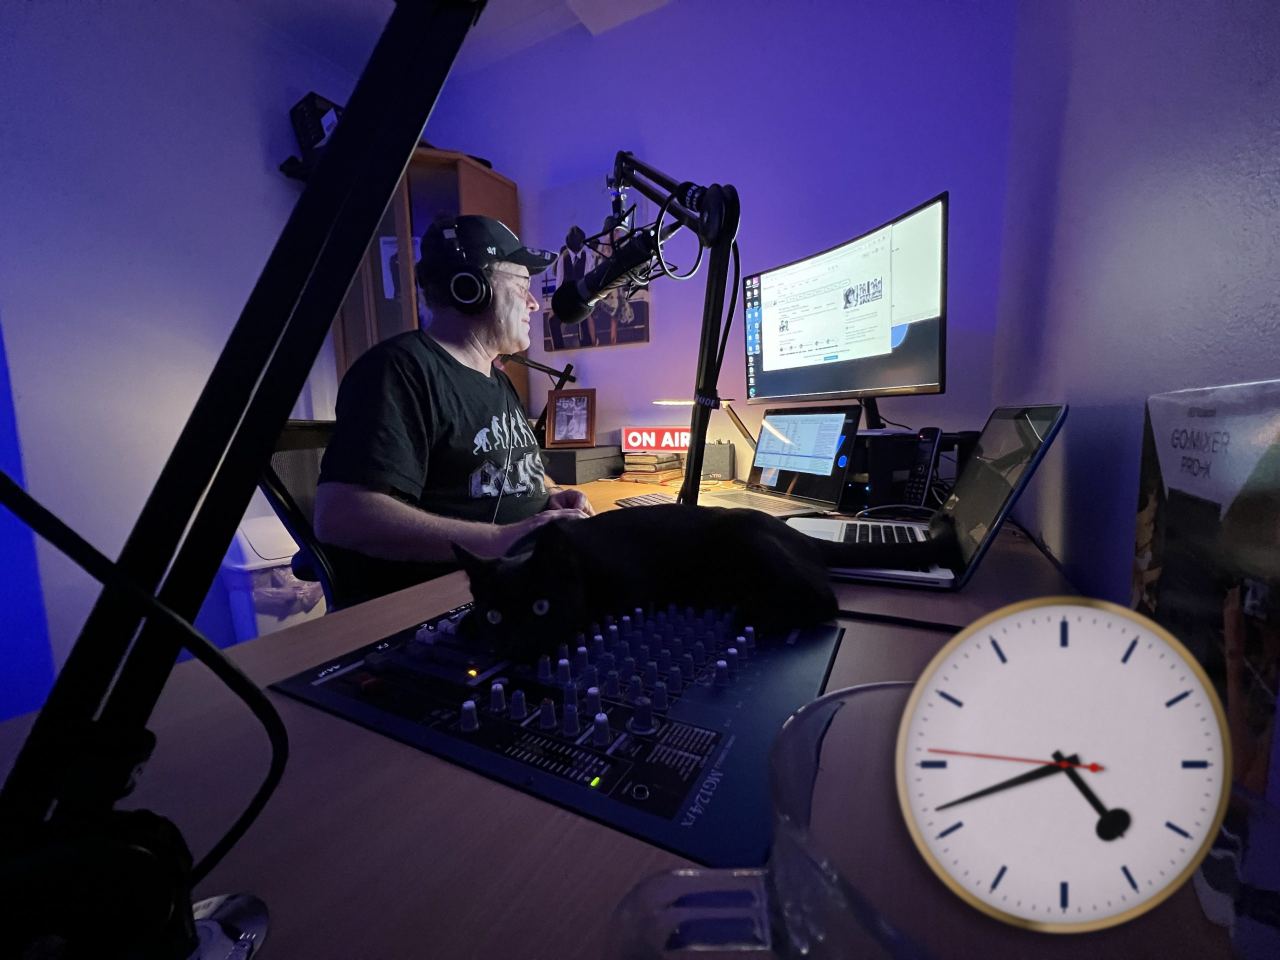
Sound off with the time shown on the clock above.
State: 4:41:46
